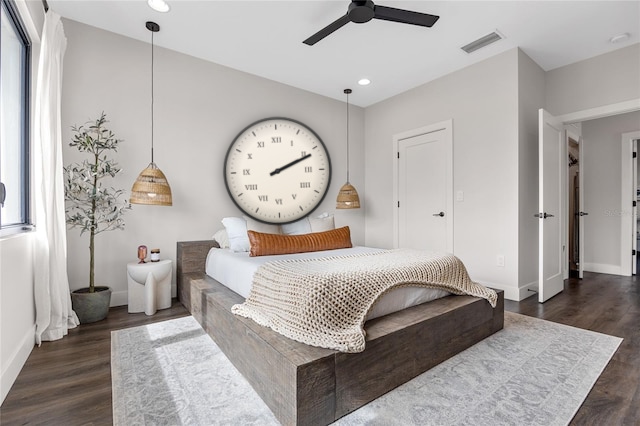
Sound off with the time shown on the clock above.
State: 2:11
